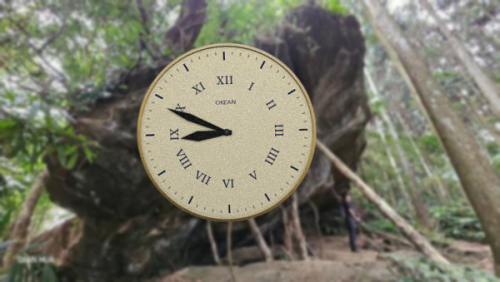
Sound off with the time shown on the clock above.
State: 8:49
